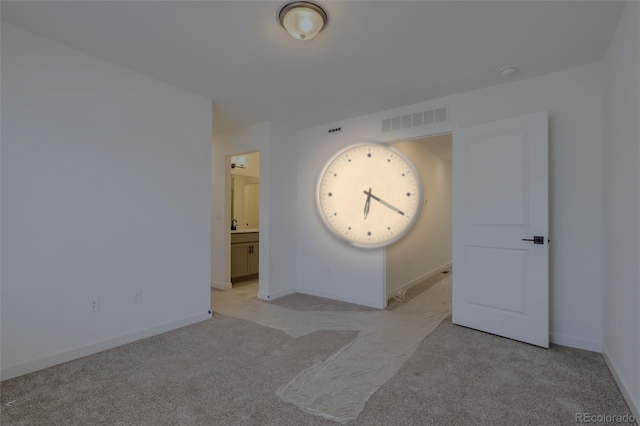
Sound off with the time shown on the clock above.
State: 6:20
